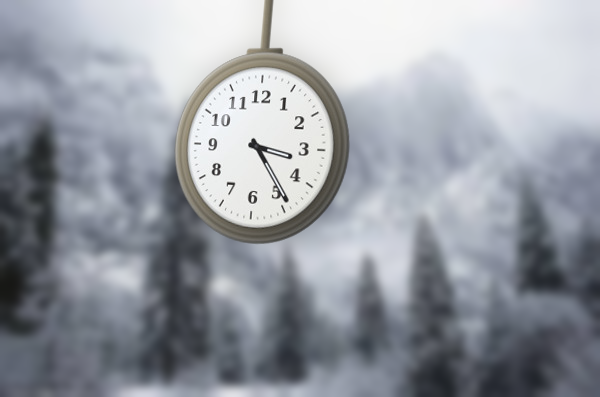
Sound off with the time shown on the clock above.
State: 3:24
